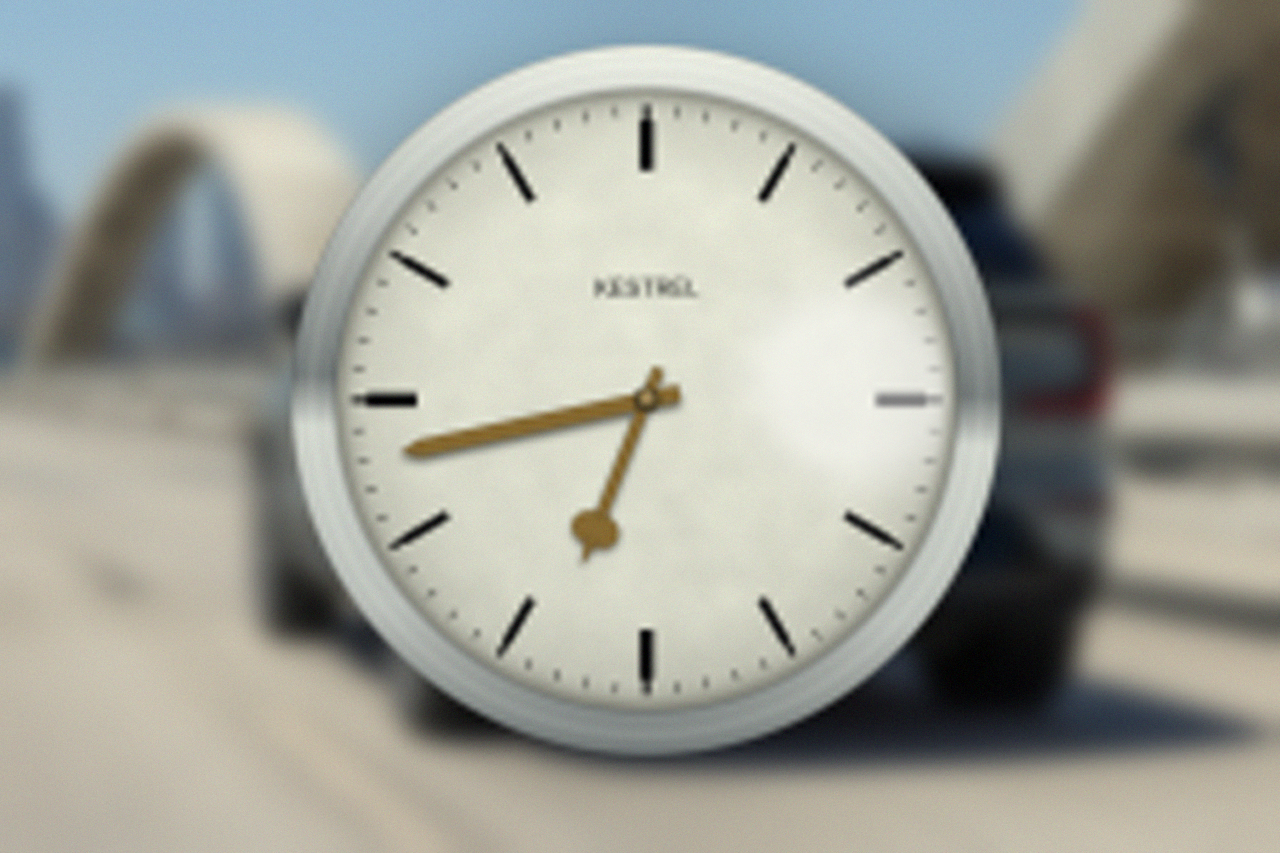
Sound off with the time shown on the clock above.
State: 6:43
